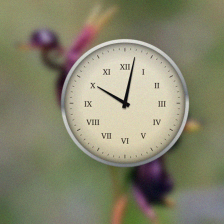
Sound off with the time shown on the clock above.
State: 10:02
